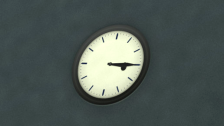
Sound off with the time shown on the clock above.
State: 3:15
